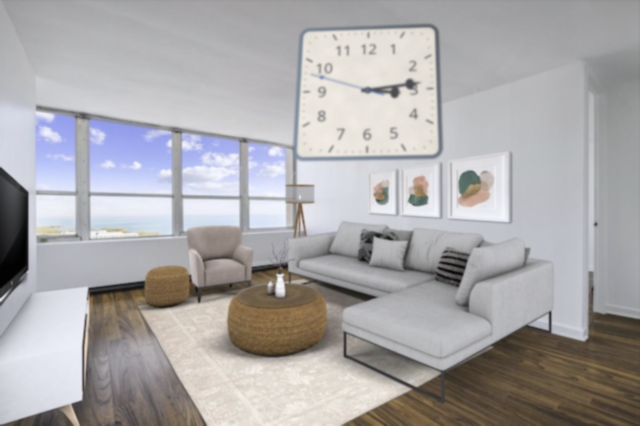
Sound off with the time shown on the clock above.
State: 3:13:48
